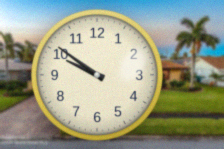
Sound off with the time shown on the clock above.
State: 9:51
